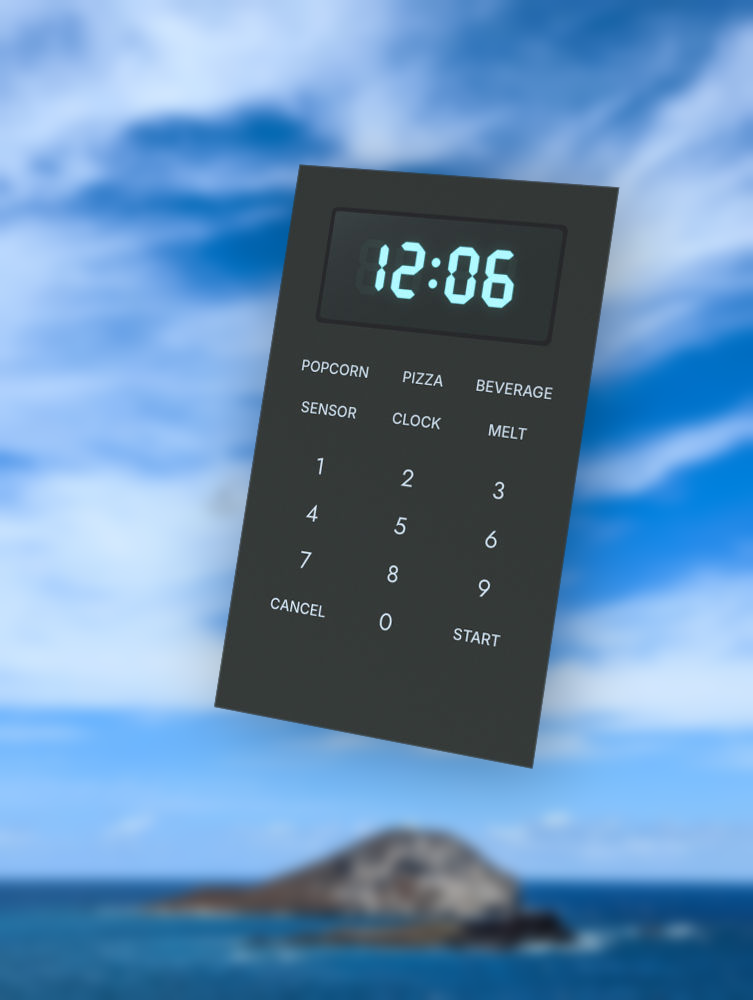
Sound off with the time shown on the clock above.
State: 12:06
